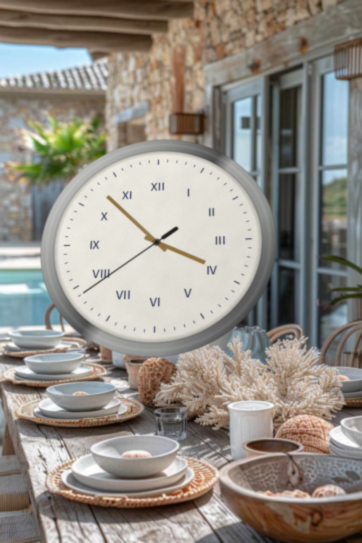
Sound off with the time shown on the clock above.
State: 3:52:39
